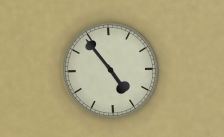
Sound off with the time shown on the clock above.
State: 4:54
